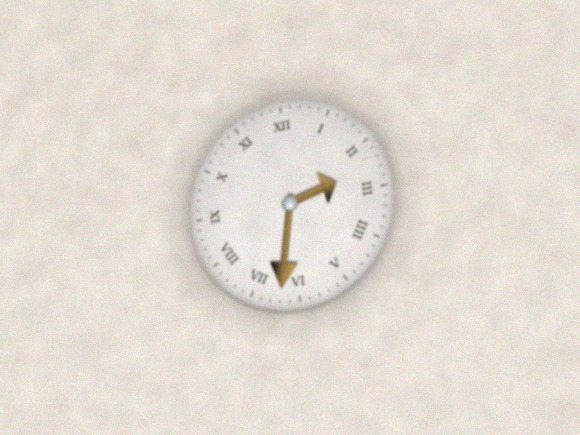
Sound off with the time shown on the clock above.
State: 2:32
